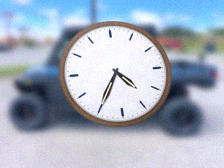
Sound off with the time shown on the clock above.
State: 4:35
